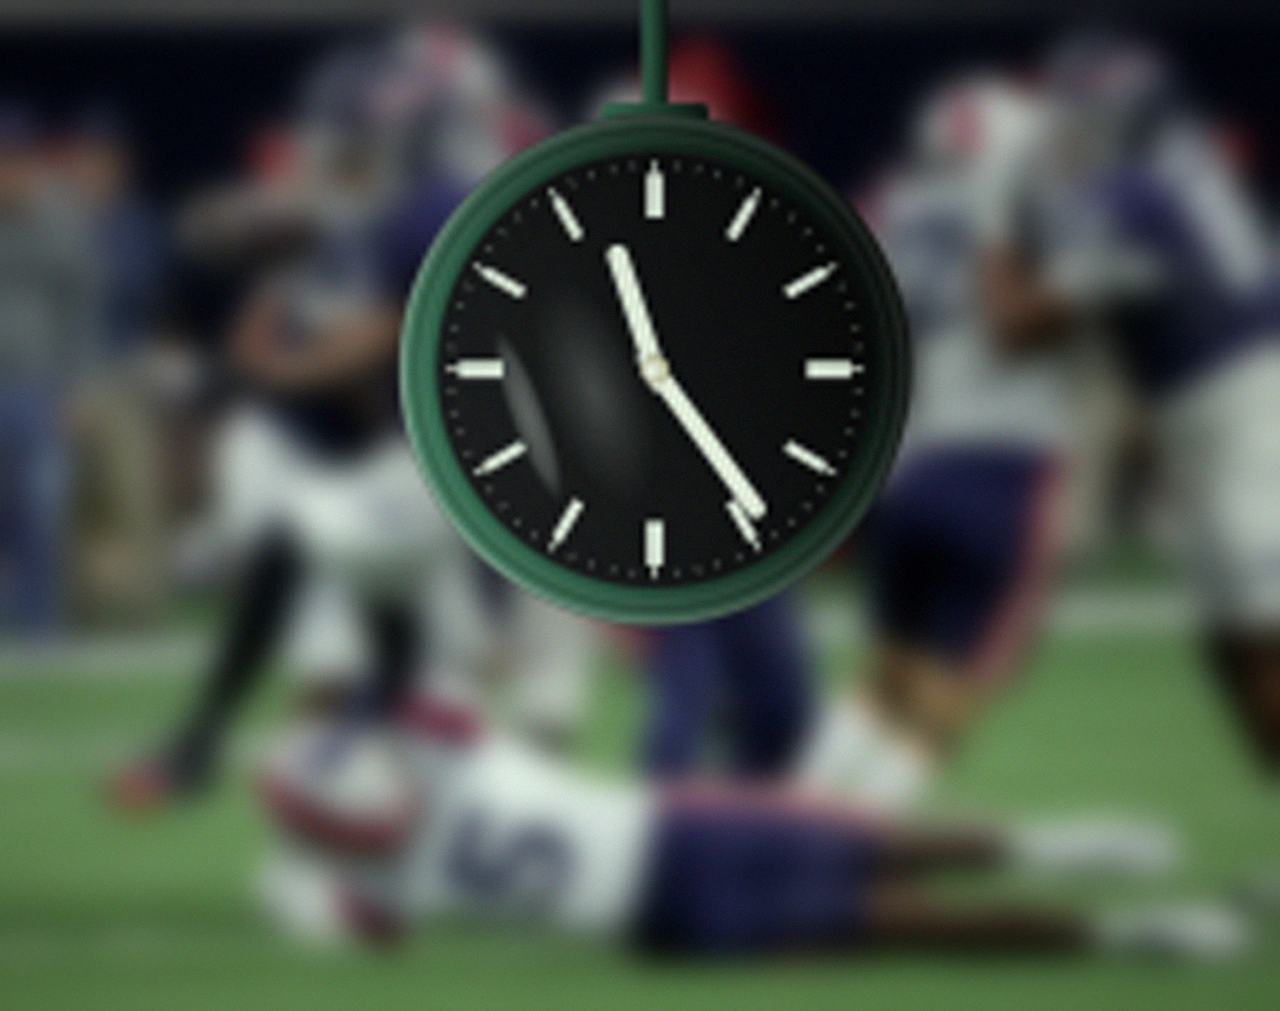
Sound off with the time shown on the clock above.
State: 11:24
